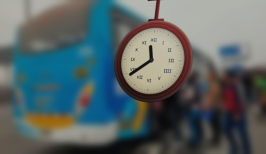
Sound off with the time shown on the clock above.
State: 11:39
